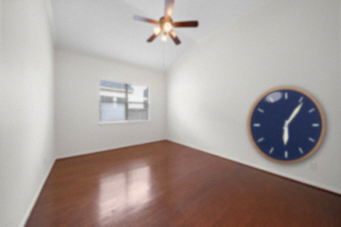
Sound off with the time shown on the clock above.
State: 6:06
